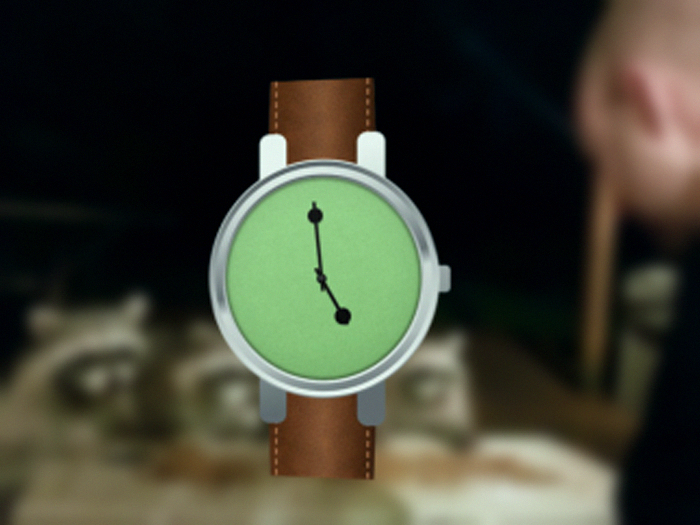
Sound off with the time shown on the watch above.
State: 4:59
